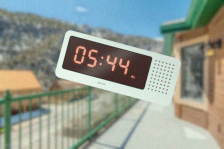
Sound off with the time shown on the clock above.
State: 5:44
